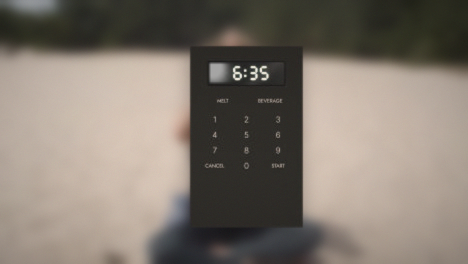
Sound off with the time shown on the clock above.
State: 6:35
